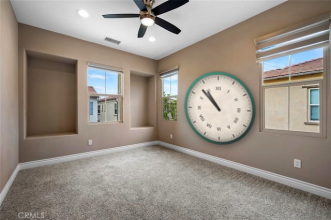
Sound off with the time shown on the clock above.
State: 10:53
